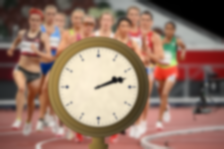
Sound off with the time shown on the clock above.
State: 2:12
